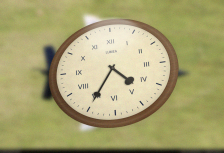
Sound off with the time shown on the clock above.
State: 4:35
